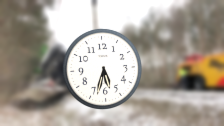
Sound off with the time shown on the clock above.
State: 5:33
